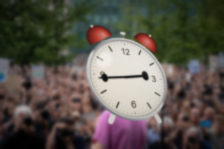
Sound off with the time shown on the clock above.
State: 2:44
